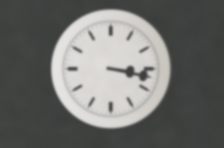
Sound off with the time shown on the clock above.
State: 3:17
